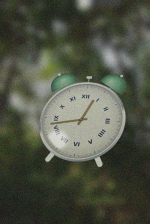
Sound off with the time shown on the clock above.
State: 12:43
